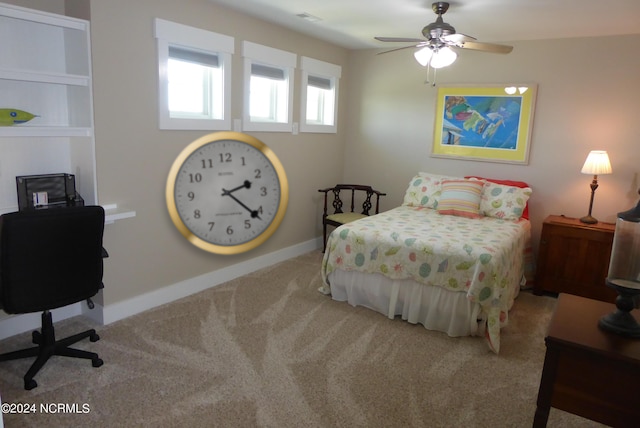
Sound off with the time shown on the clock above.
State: 2:22
